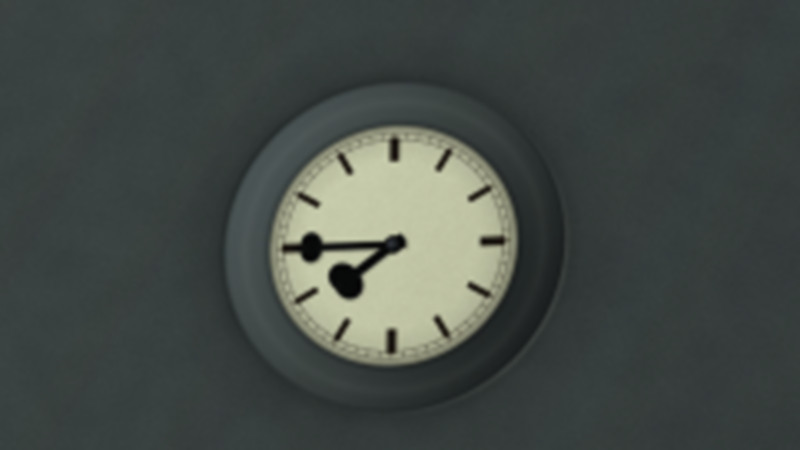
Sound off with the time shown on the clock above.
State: 7:45
